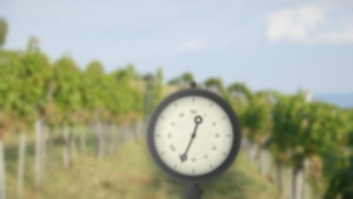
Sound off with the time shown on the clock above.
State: 12:34
